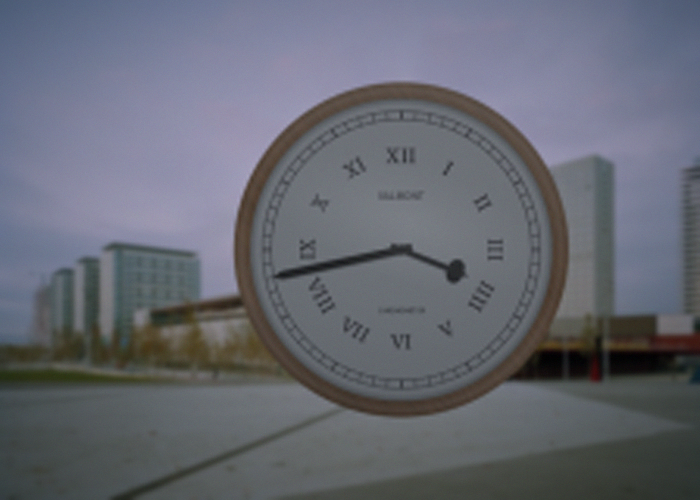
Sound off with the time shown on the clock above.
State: 3:43
